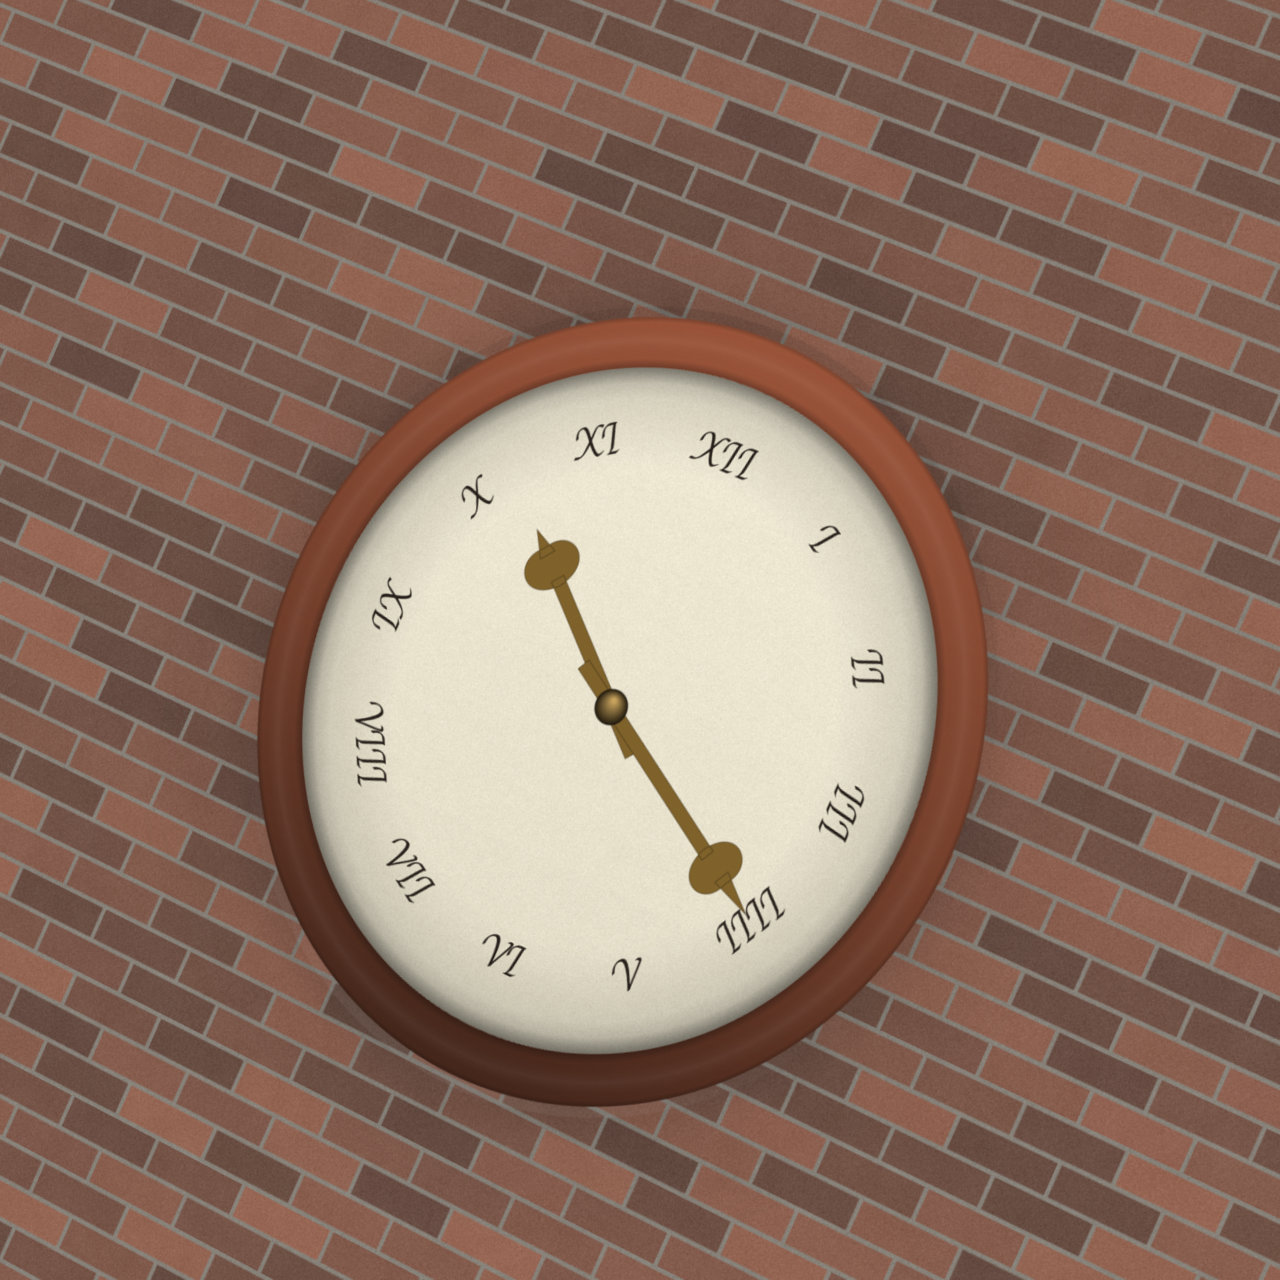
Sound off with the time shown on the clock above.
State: 10:20
